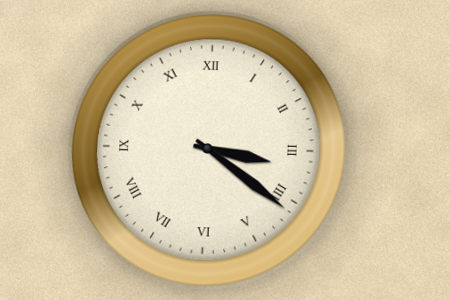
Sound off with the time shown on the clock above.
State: 3:21
